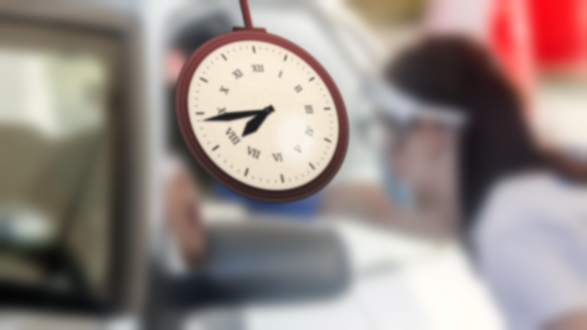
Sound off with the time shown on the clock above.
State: 7:44
